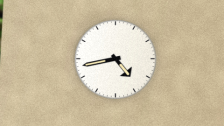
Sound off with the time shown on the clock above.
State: 4:43
